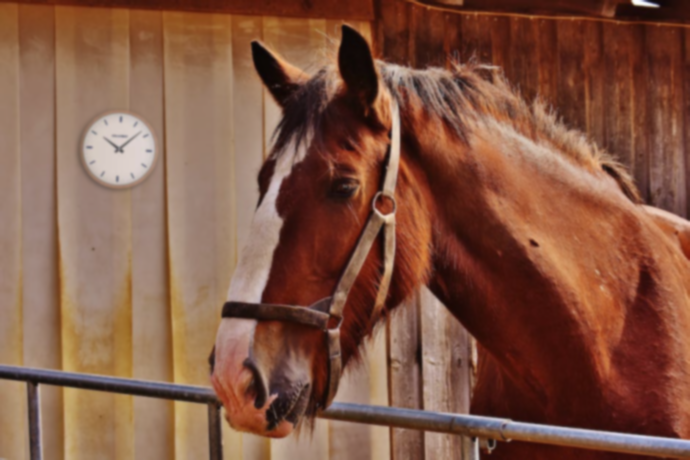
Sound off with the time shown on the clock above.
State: 10:08
